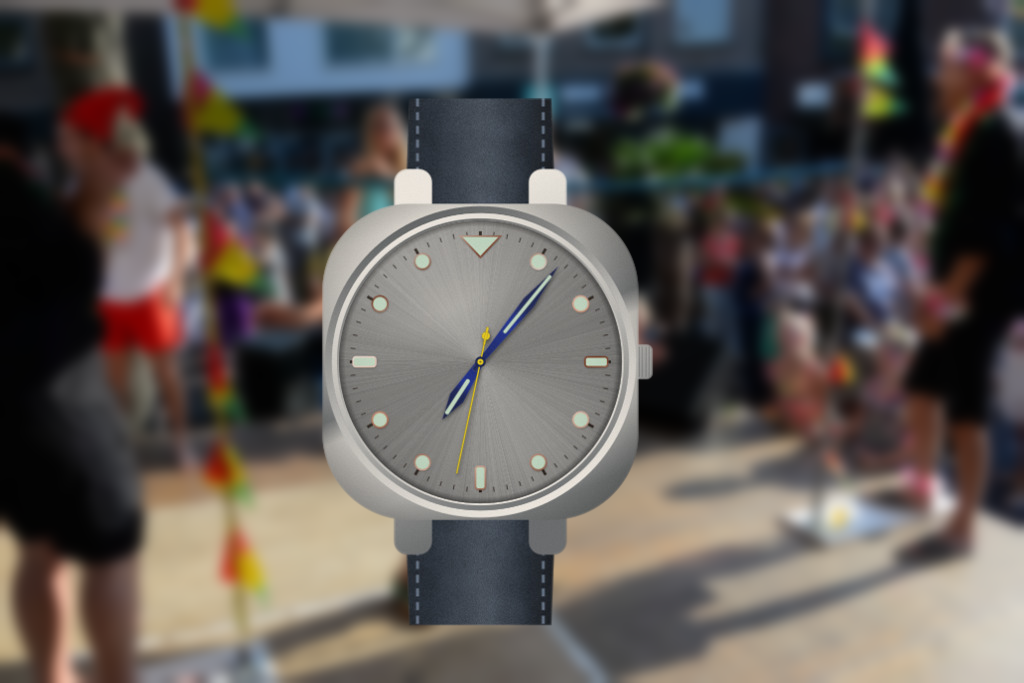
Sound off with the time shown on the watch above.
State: 7:06:32
